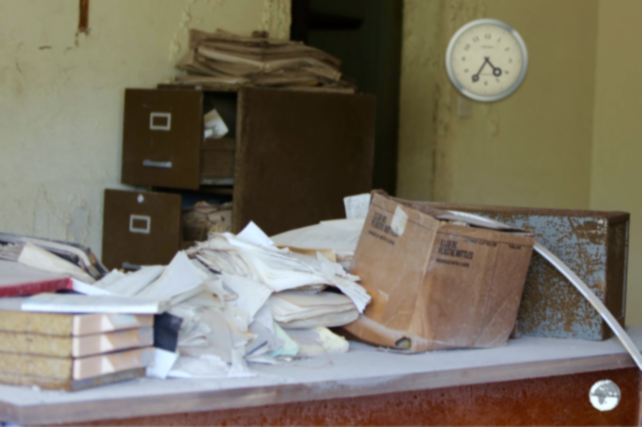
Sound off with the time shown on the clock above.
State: 4:35
